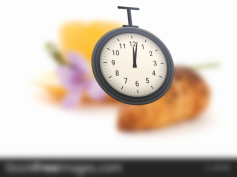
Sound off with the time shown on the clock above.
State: 12:02
